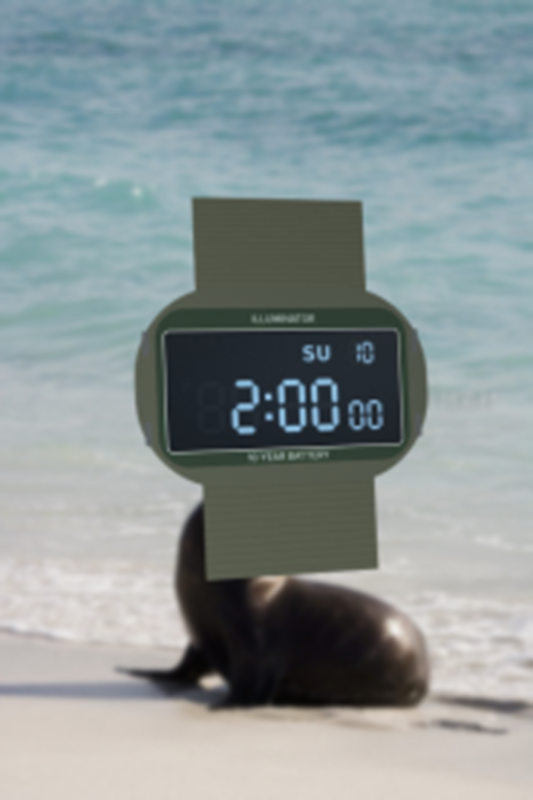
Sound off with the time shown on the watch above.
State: 2:00:00
